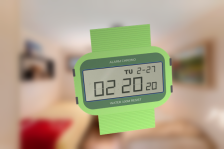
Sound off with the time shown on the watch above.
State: 2:20:20
